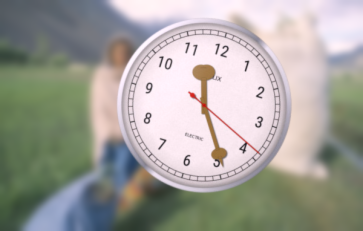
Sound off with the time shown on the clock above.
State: 11:24:19
